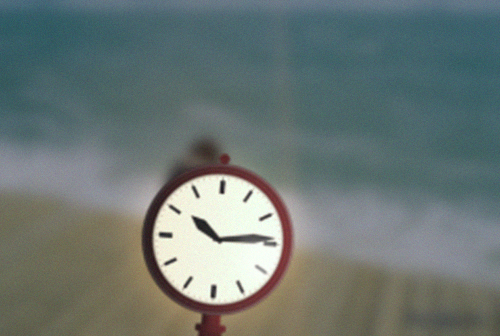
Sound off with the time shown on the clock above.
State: 10:14
